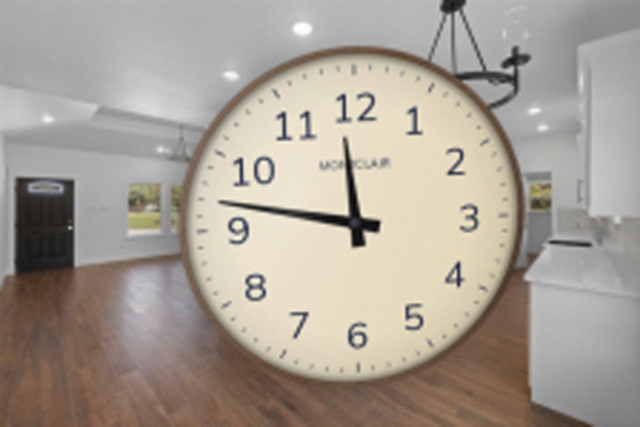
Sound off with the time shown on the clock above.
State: 11:47
